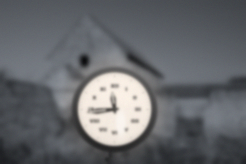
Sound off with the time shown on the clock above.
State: 11:44
